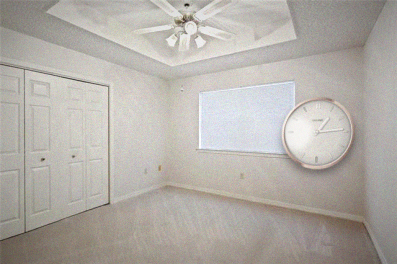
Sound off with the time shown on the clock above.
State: 1:14
